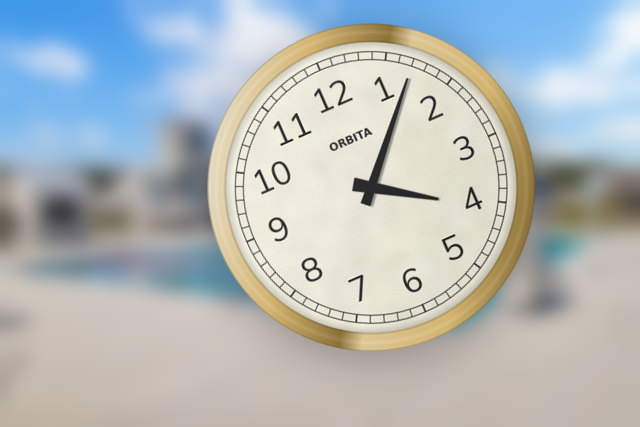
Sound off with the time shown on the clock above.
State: 4:07
